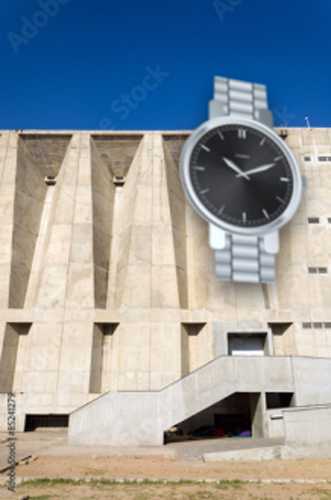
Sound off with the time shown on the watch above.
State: 10:11
